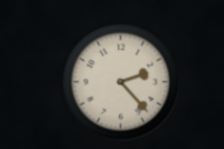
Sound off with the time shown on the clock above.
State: 2:23
